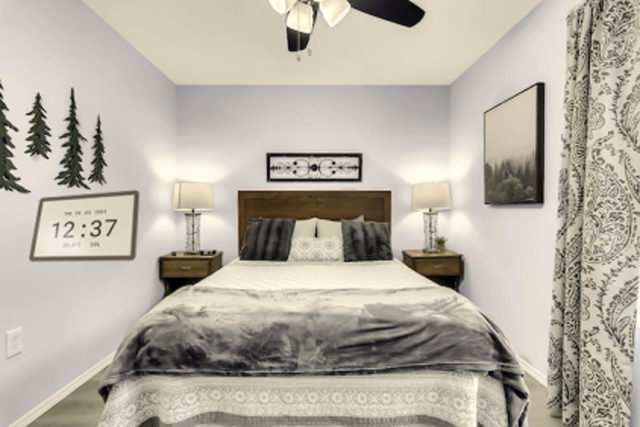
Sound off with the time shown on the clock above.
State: 12:37
